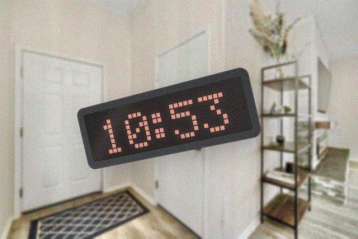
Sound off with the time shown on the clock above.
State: 10:53
